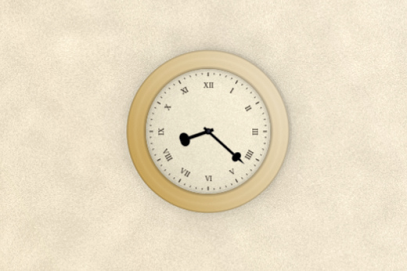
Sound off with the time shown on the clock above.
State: 8:22
